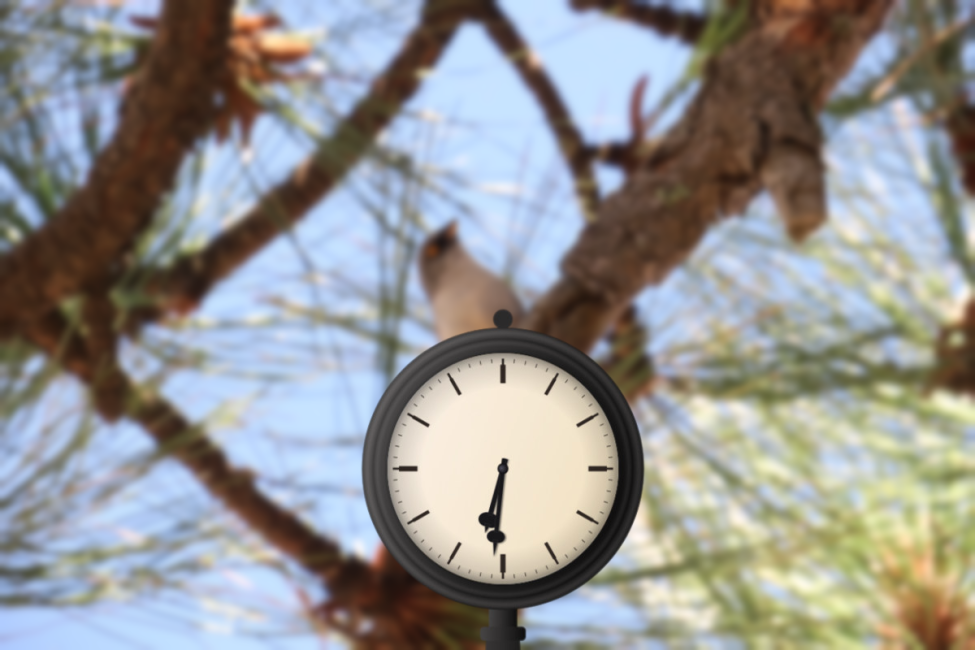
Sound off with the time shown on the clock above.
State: 6:31
